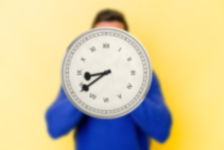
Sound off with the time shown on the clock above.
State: 8:39
